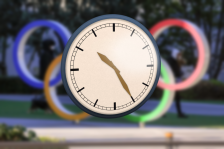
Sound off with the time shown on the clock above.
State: 10:25
